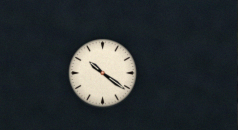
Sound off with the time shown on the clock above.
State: 10:21
